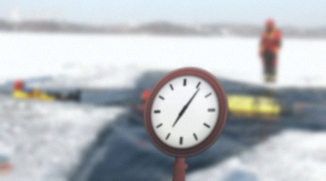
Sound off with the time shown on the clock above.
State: 7:06
